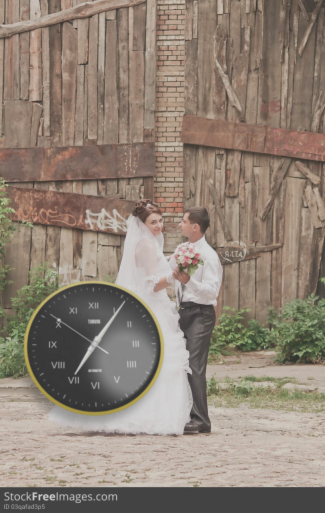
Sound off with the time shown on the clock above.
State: 7:05:51
